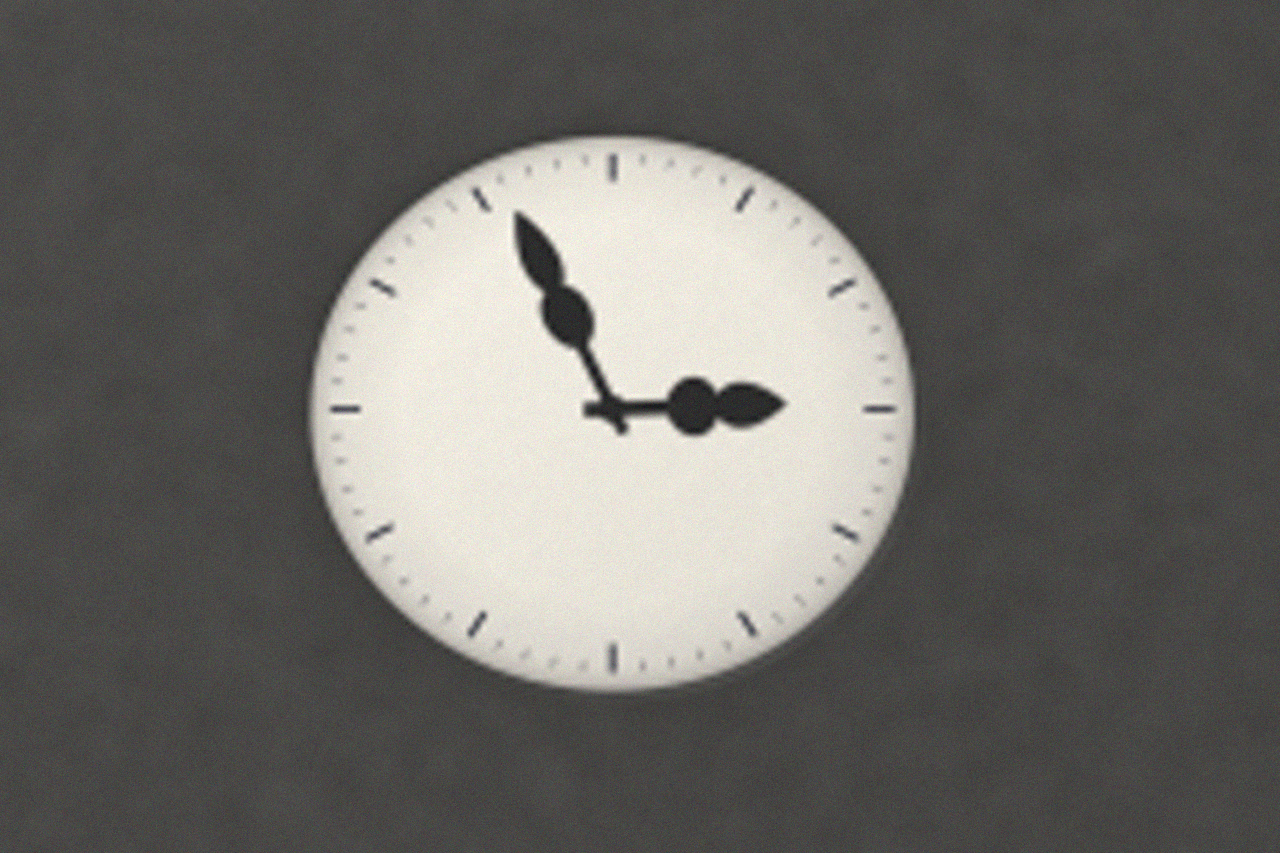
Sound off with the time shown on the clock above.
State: 2:56
